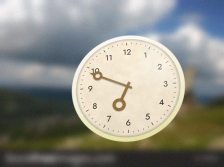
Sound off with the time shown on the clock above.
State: 6:49
